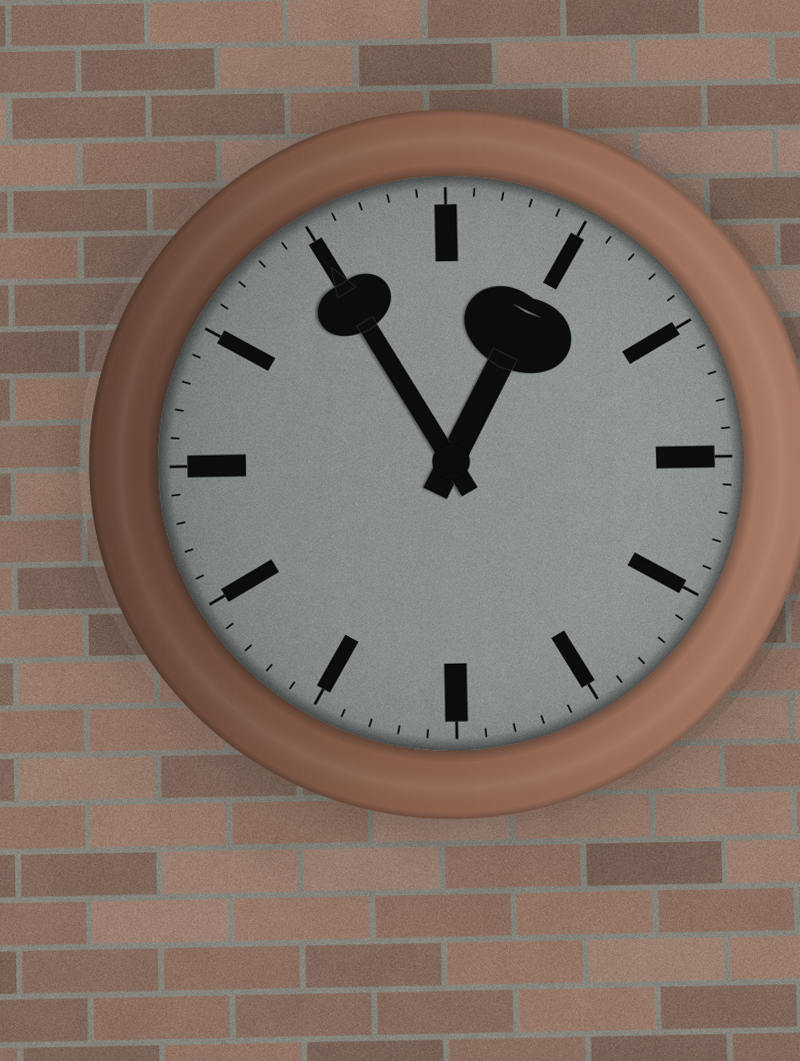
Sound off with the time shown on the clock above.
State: 12:55
